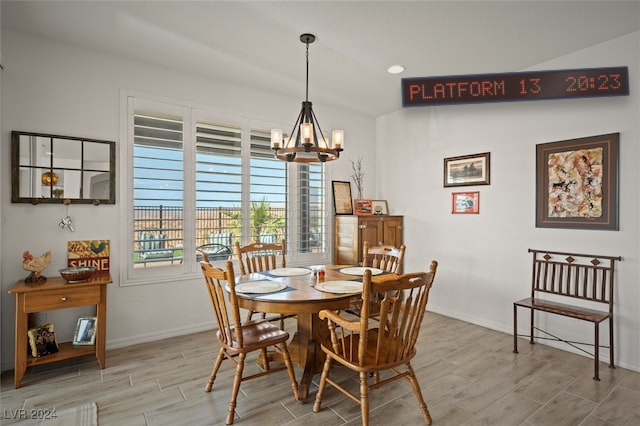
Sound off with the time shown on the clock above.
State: 20:23
